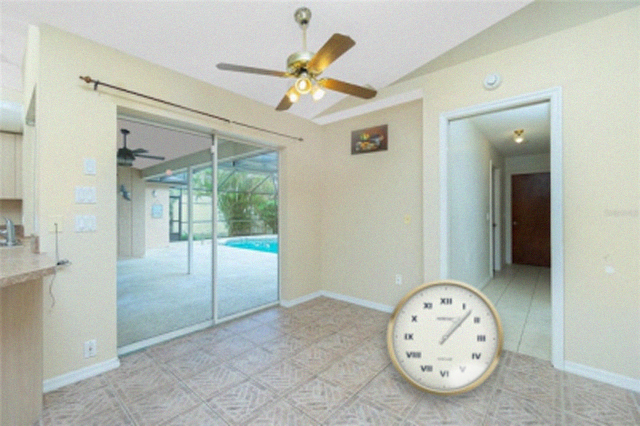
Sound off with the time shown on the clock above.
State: 1:07
